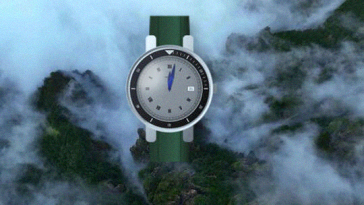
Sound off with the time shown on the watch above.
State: 12:02
